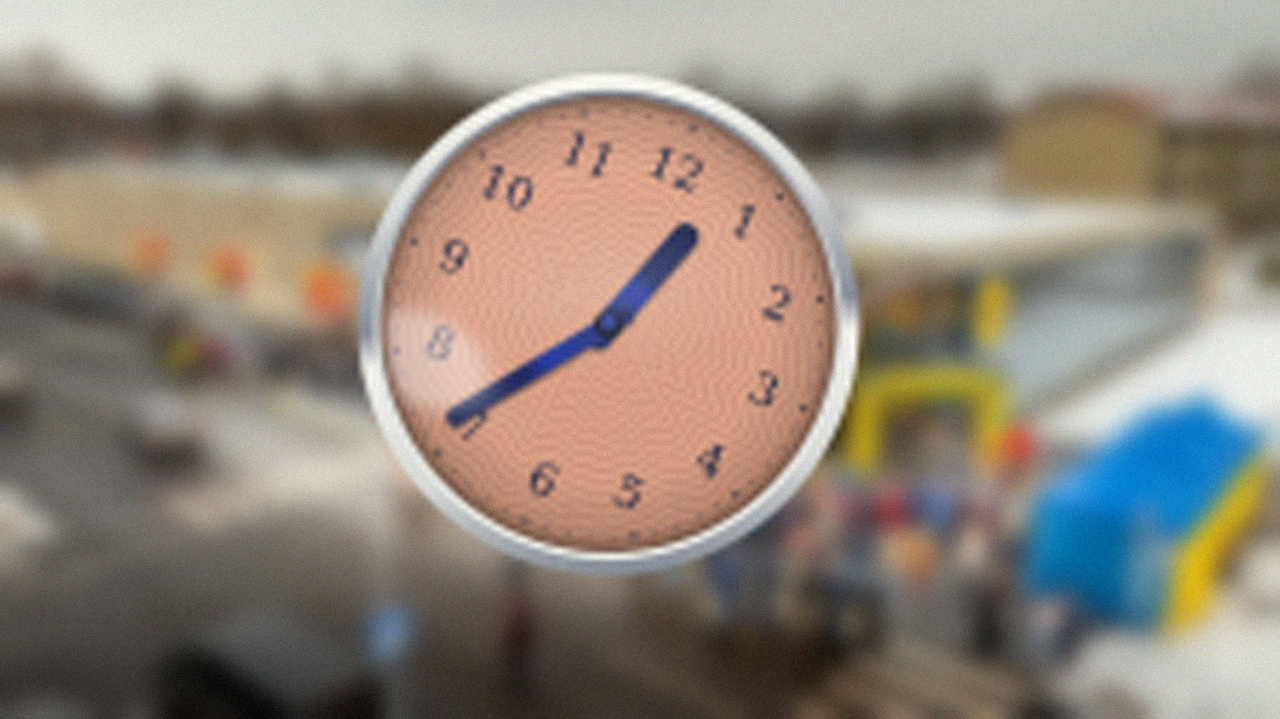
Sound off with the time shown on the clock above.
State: 12:36
